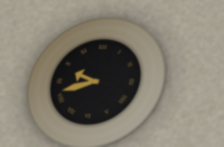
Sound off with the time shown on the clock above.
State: 9:42
